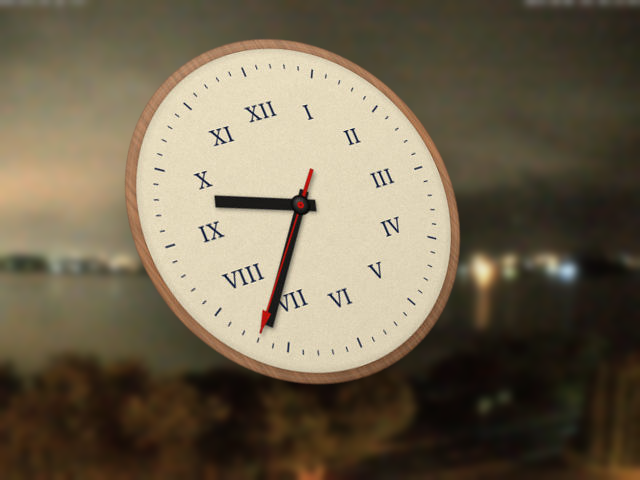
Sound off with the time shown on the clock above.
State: 9:36:37
